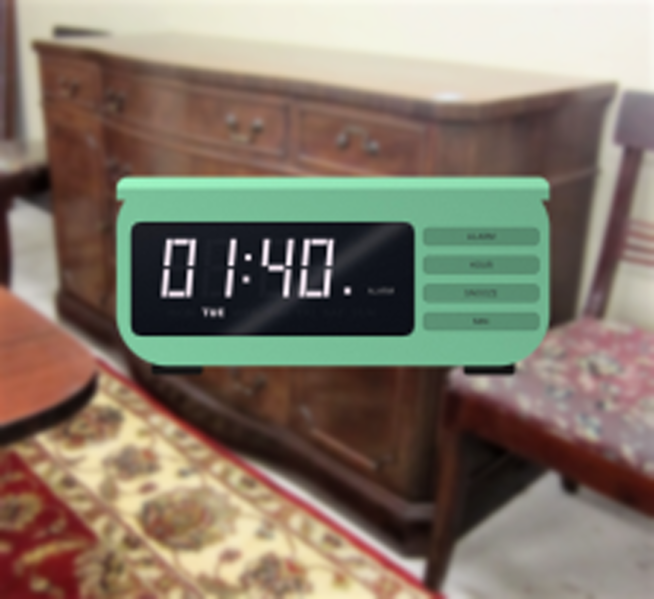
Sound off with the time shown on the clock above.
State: 1:40
